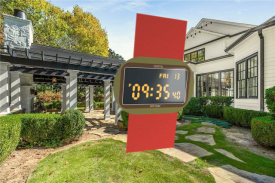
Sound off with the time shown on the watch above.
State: 9:35:40
